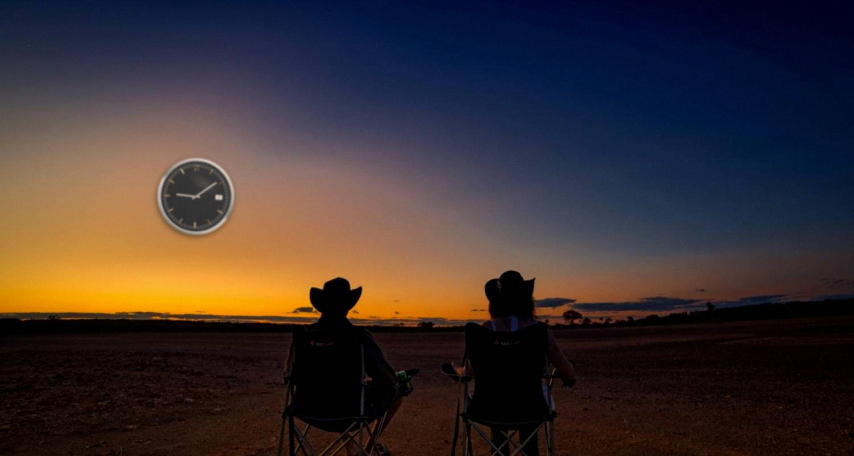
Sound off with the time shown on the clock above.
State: 9:09
